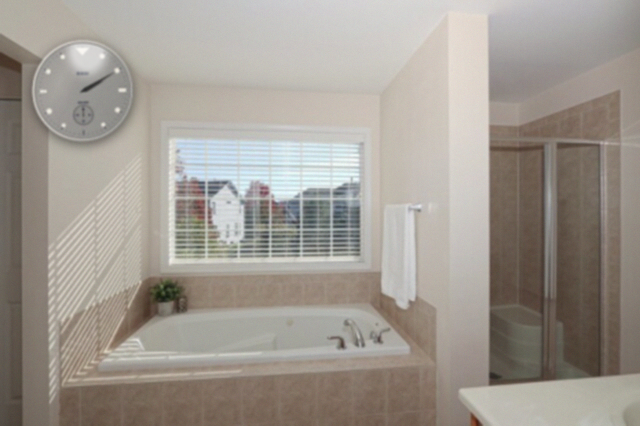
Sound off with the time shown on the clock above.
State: 2:10
